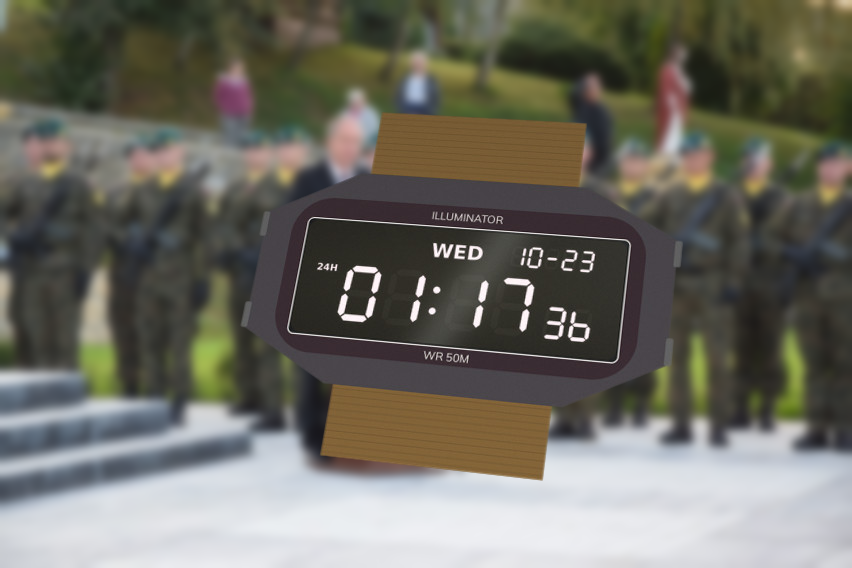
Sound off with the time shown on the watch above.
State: 1:17:36
